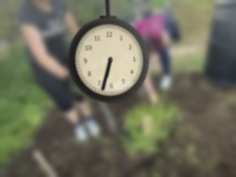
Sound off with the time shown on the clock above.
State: 6:33
